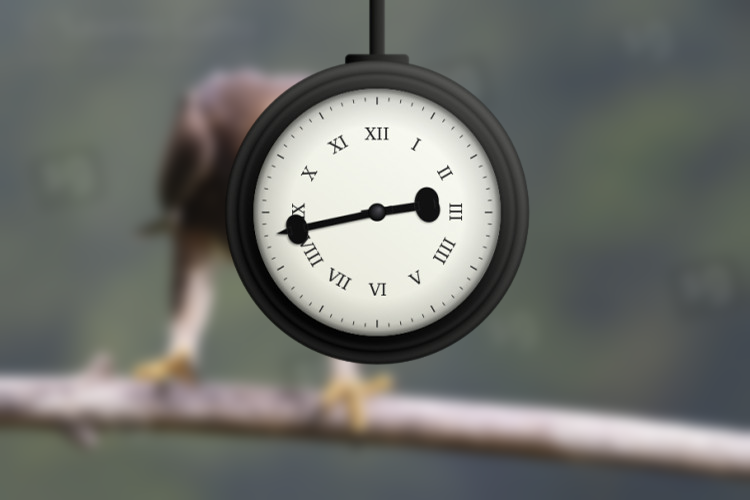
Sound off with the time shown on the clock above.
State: 2:43
